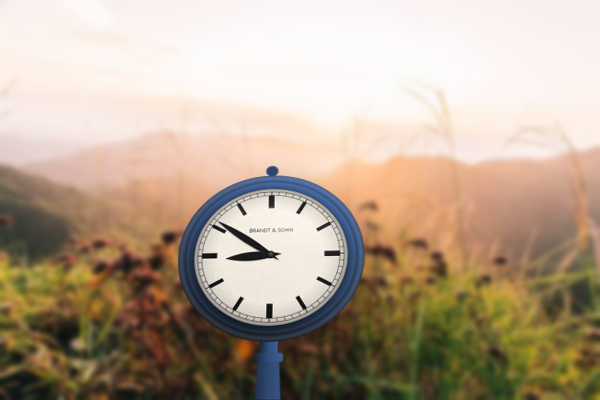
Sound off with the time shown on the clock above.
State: 8:51
